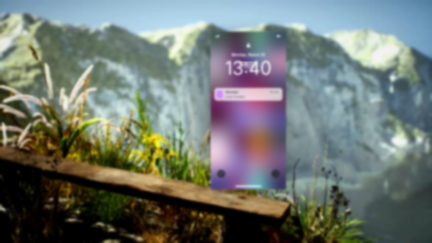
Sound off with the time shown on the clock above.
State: 13:40
